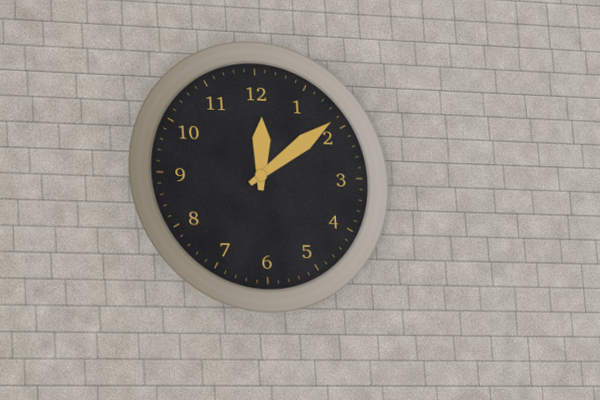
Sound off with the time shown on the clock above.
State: 12:09
